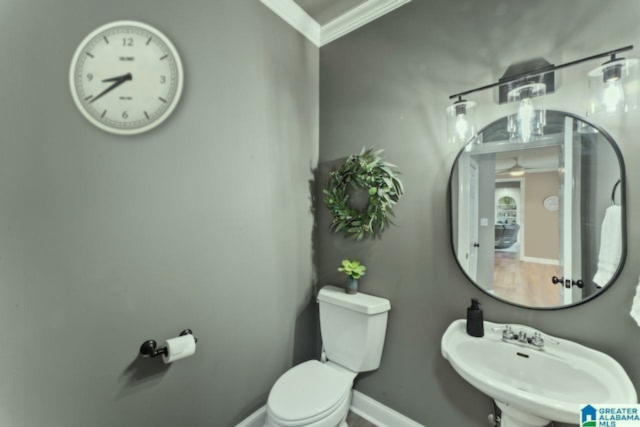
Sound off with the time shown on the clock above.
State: 8:39
